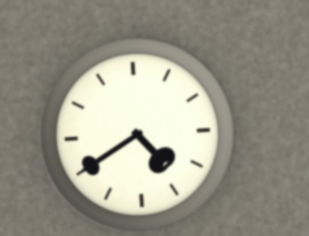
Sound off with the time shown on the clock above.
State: 4:40
